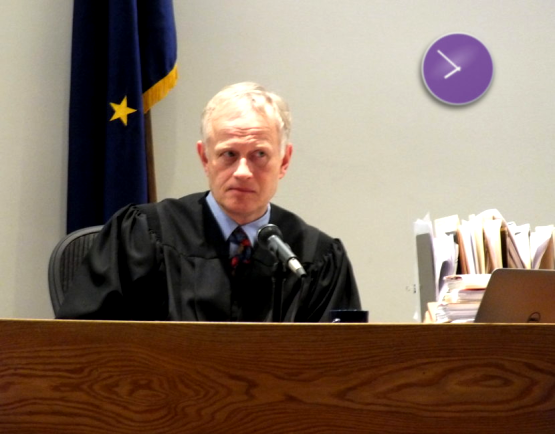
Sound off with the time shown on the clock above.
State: 7:52
